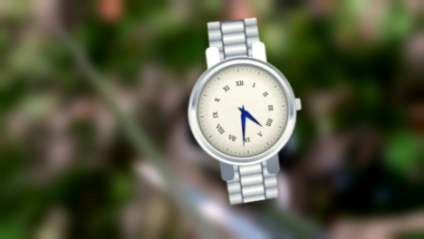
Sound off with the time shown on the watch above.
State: 4:31
